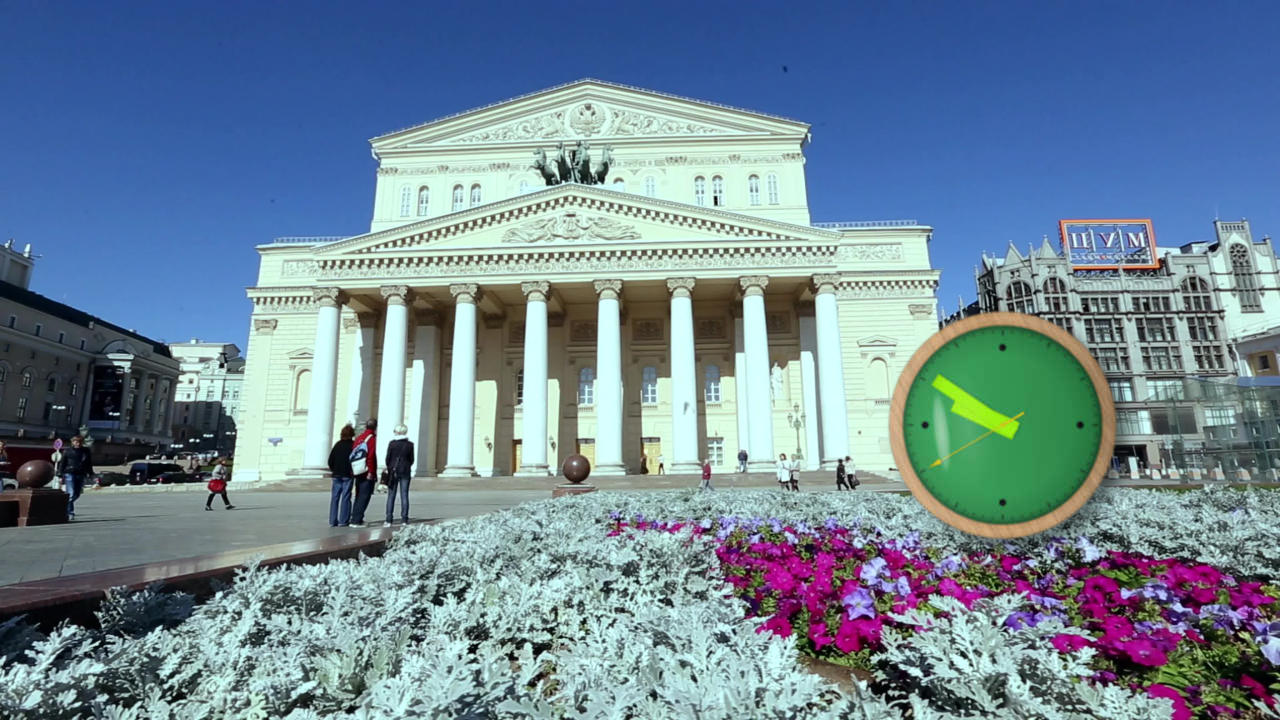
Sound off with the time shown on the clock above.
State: 9:50:40
